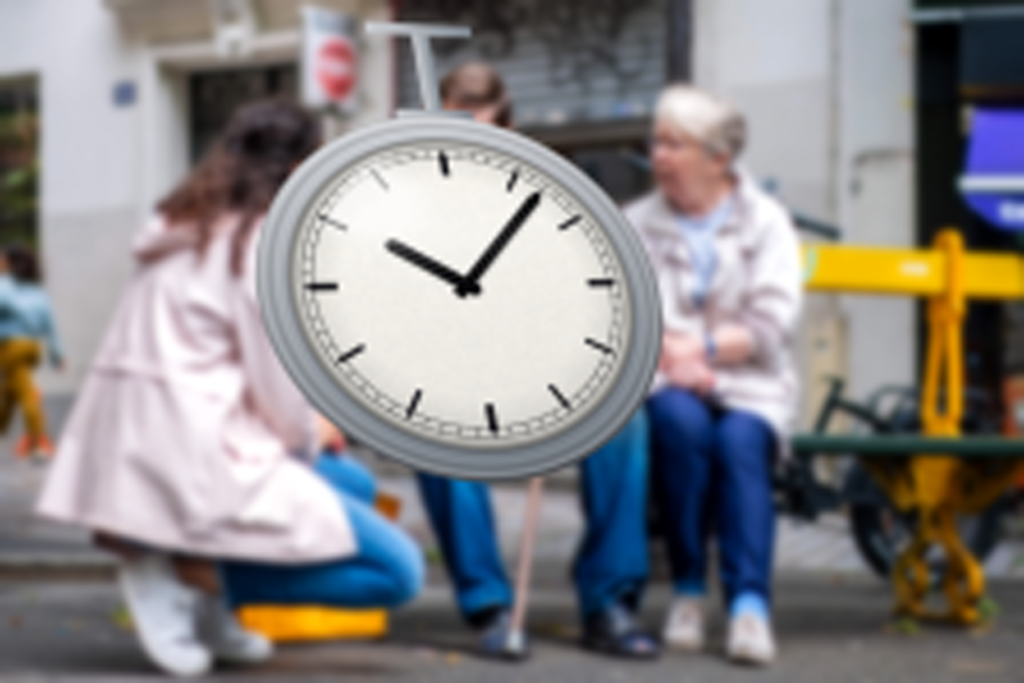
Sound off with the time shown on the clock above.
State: 10:07
